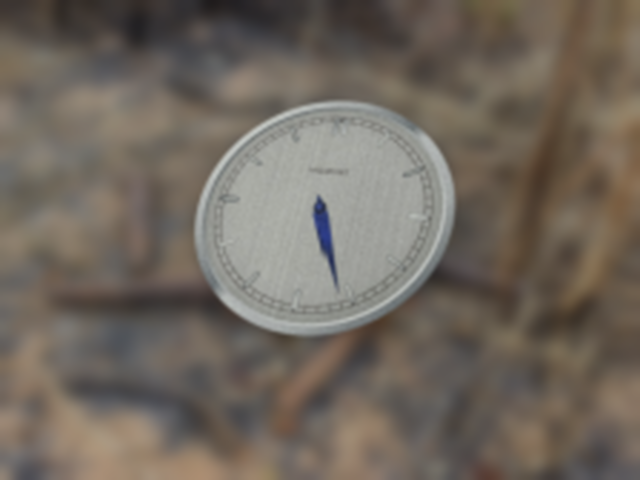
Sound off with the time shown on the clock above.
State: 5:26
